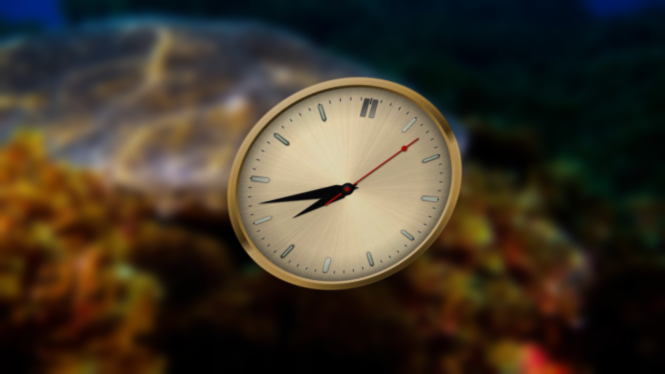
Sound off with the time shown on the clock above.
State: 7:42:07
